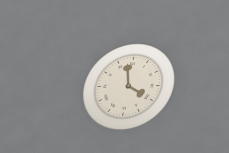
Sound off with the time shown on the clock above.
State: 3:58
